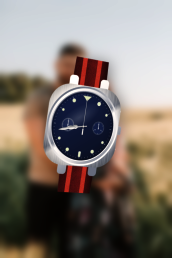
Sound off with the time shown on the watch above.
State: 8:43
